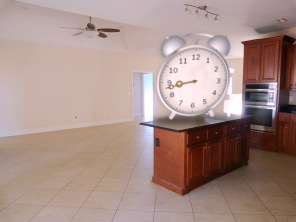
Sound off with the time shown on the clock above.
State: 8:43
